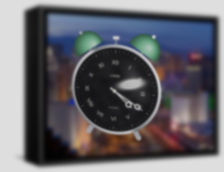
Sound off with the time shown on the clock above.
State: 4:20
